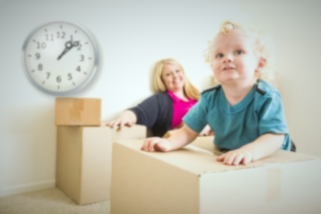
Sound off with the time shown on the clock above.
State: 1:08
